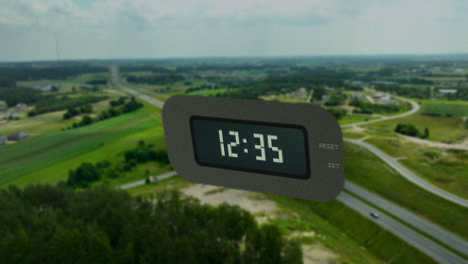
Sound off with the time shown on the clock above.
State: 12:35
